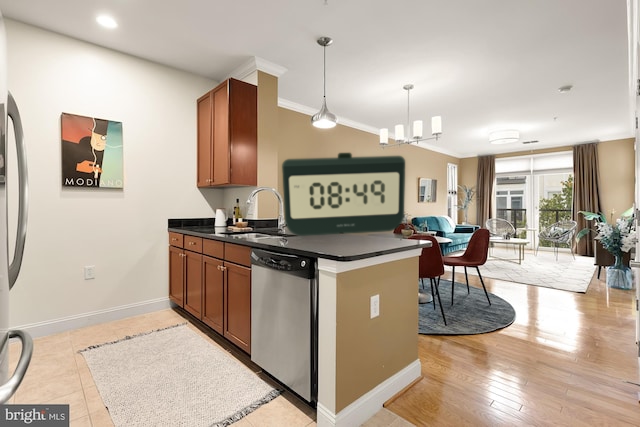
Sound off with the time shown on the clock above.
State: 8:49
